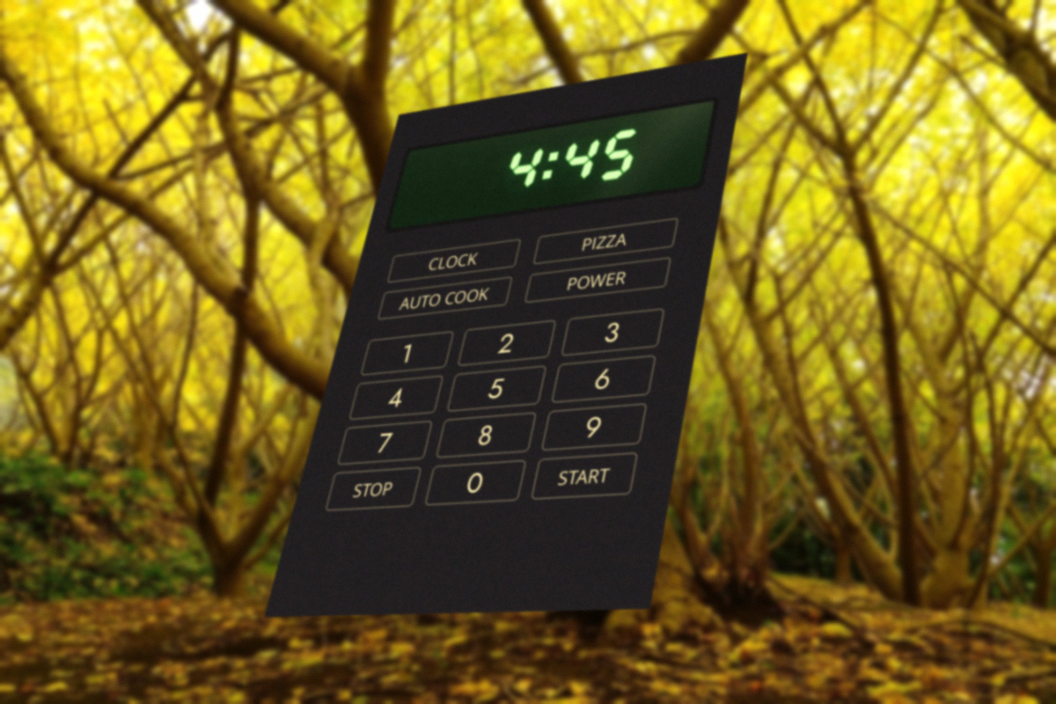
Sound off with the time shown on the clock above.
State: 4:45
